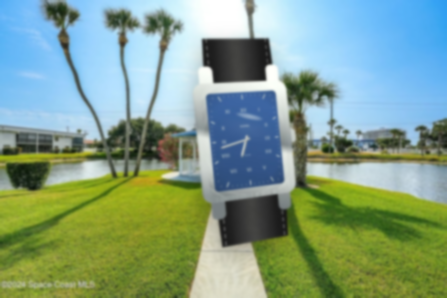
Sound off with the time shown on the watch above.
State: 6:43
